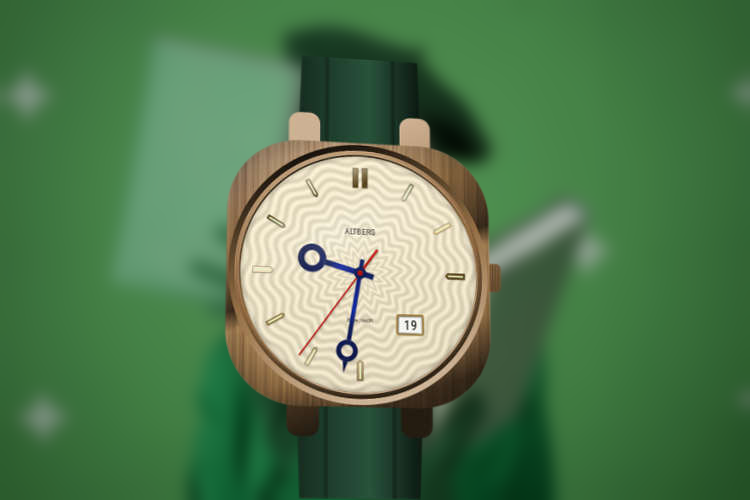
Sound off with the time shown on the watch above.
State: 9:31:36
